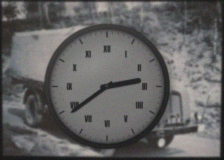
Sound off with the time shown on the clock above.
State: 2:39
